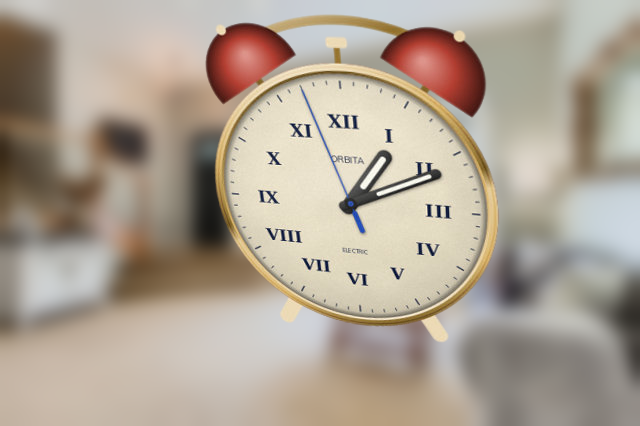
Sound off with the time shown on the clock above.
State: 1:10:57
